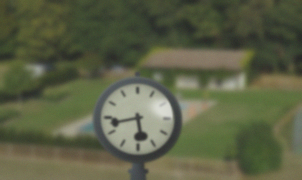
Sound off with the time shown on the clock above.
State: 5:43
